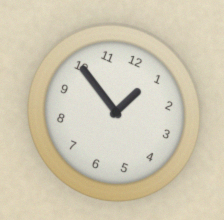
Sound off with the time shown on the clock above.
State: 12:50
